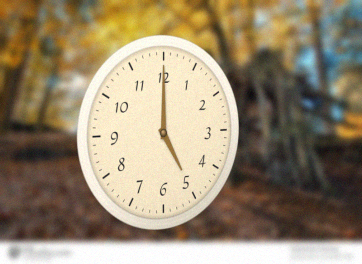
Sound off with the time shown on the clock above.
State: 5:00
